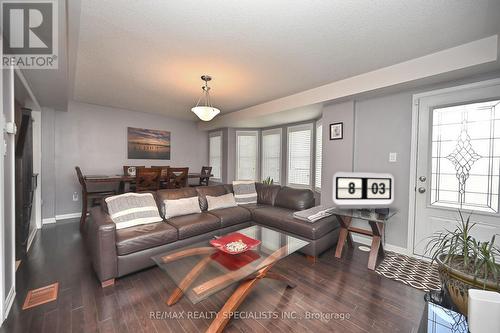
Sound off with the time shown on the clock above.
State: 8:03
